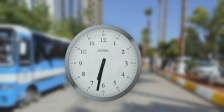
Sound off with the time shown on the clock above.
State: 6:32
